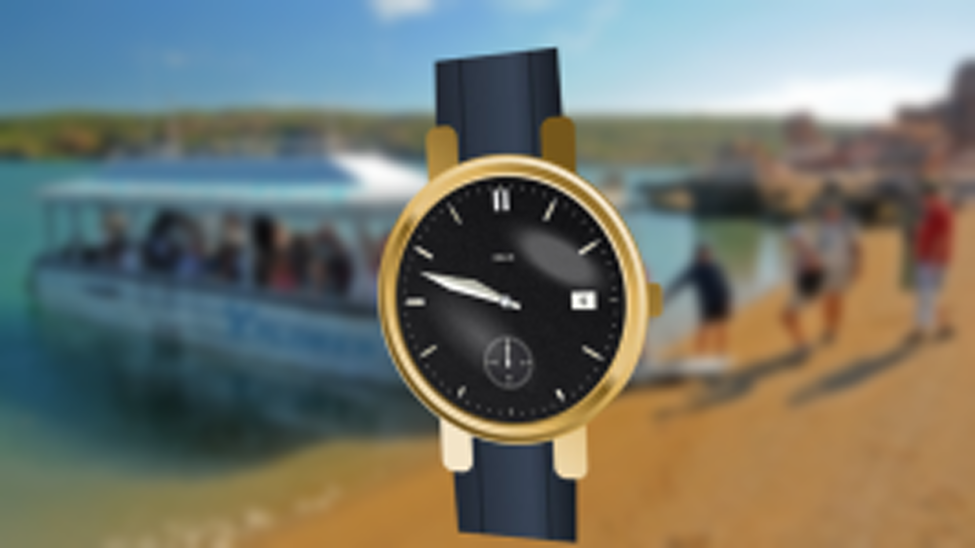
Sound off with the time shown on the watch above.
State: 9:48
